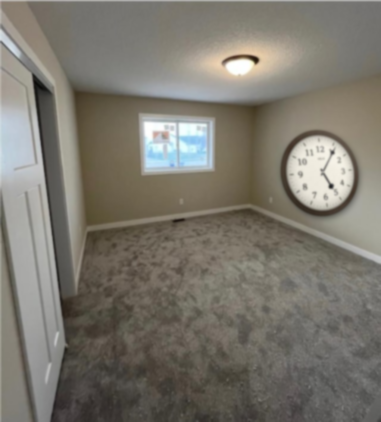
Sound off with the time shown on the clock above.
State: 5:06
